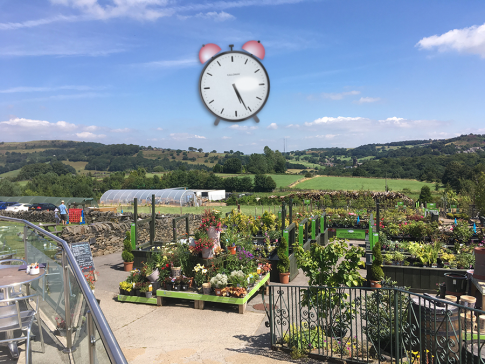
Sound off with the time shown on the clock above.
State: 5:26
